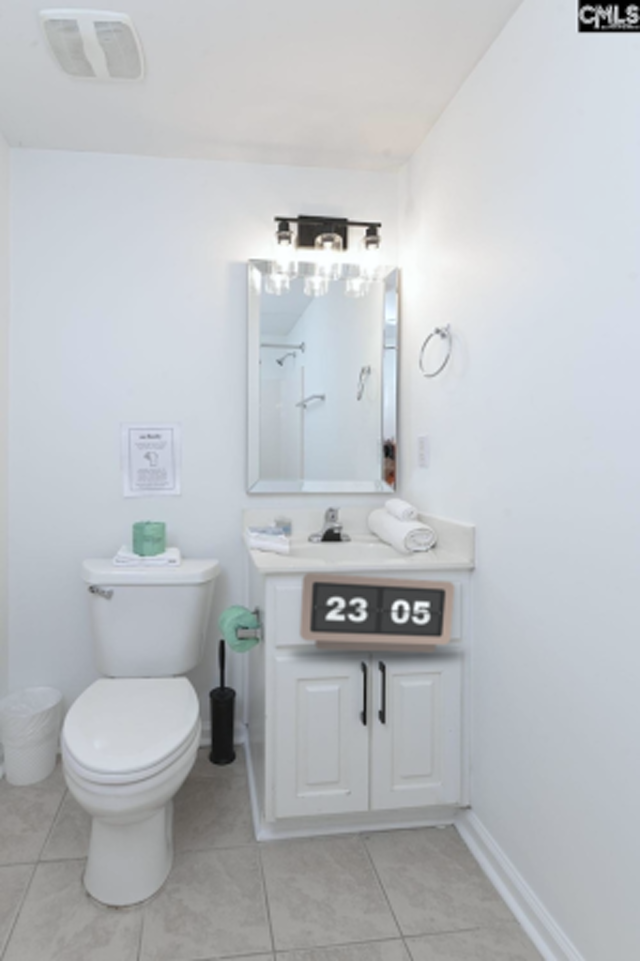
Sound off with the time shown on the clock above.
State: 23:05
